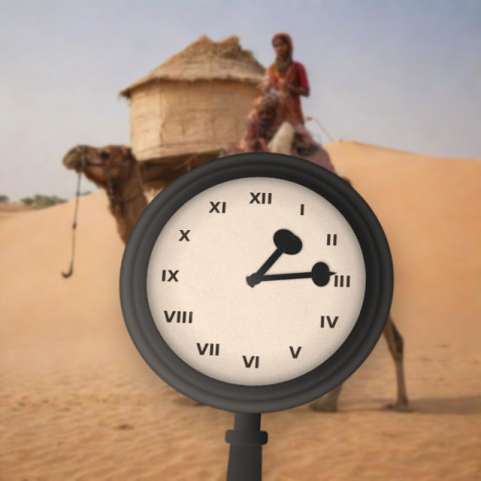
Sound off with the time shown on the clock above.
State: 1:14
